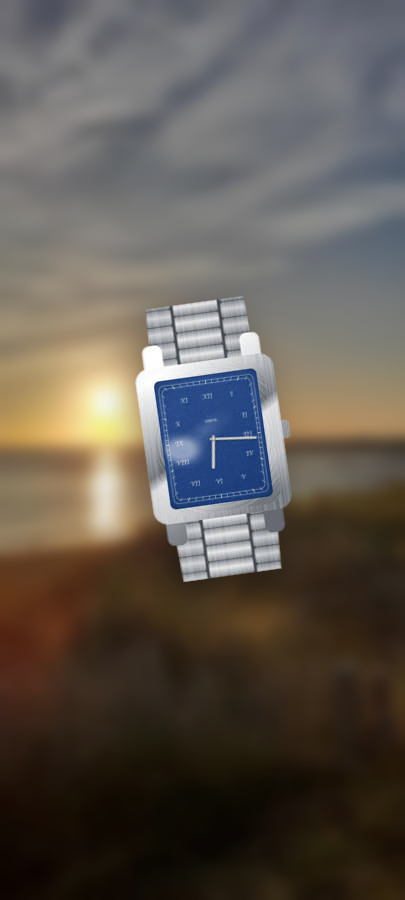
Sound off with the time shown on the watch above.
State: 6:16
